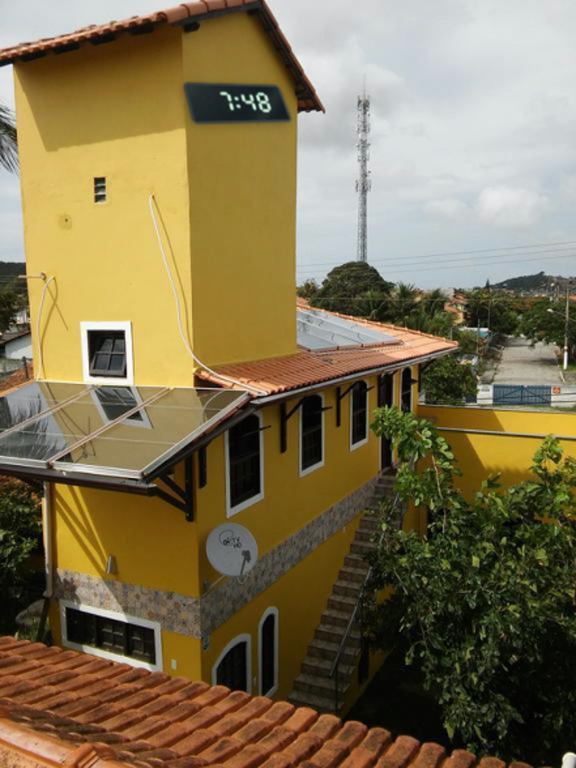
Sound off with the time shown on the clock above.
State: 7:48
